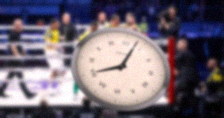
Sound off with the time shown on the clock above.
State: 8:03
